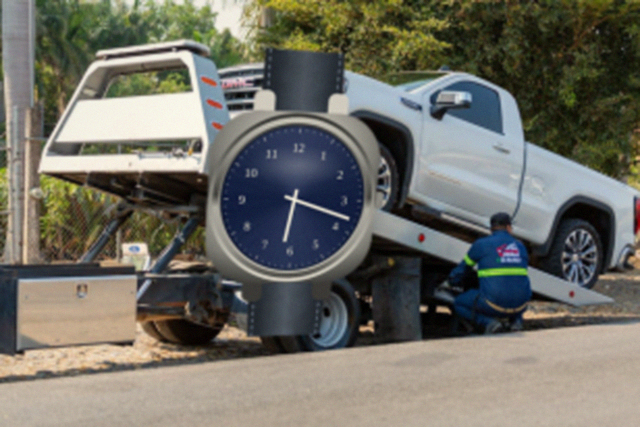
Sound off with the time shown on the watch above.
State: 6:18
